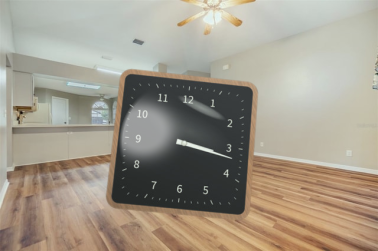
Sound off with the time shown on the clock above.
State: 3:17
